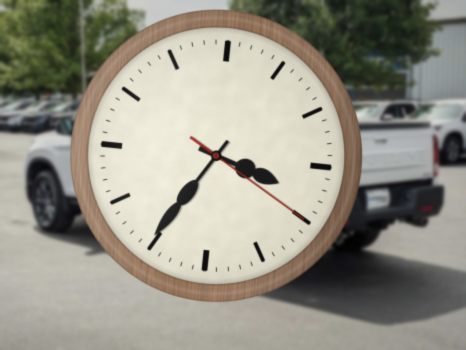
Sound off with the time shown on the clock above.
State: 3:35:20
